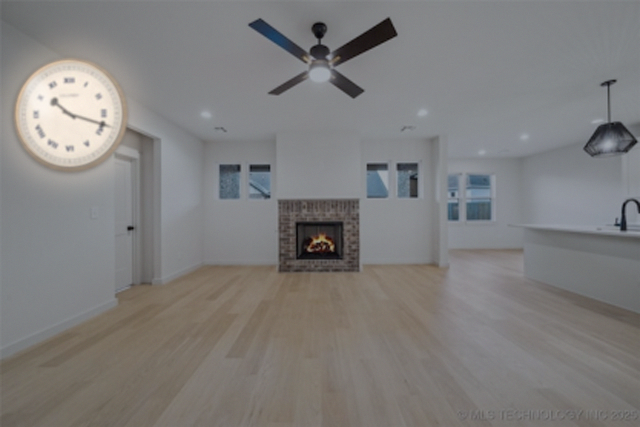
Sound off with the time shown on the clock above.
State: 10:18
